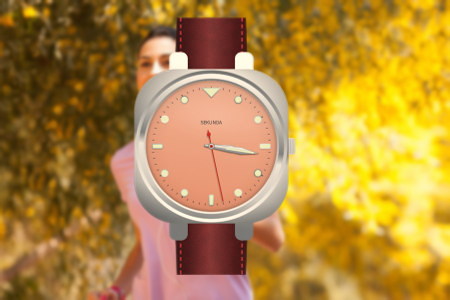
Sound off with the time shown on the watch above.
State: 3:16:28
